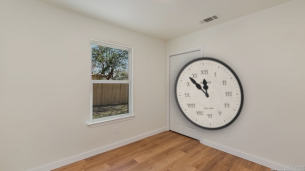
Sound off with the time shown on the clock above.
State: 11:53
